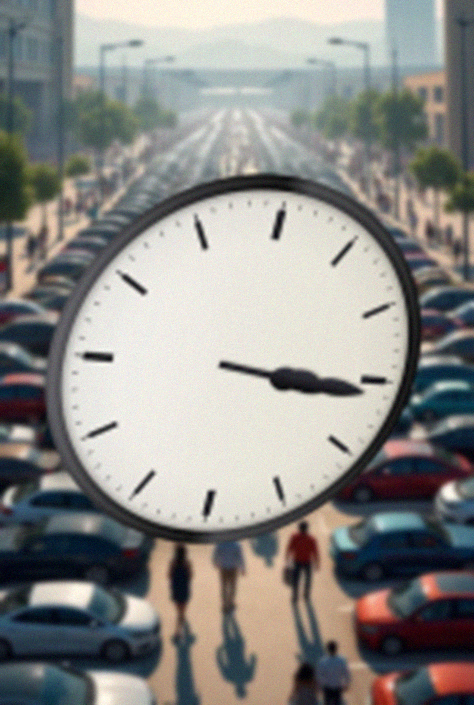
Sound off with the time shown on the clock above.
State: 3:16
